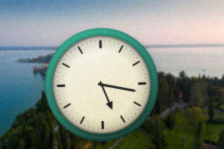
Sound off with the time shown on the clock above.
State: 5:17
